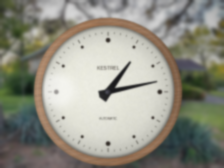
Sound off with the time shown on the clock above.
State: 1:13
